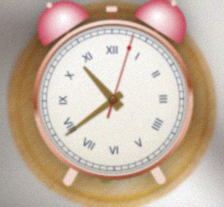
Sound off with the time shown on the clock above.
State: 10:39:03
